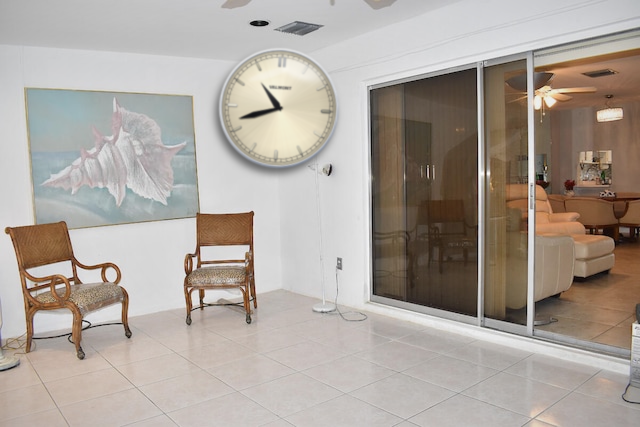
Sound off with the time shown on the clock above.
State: 10:42
